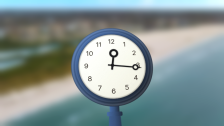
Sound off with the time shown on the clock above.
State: 12:16
